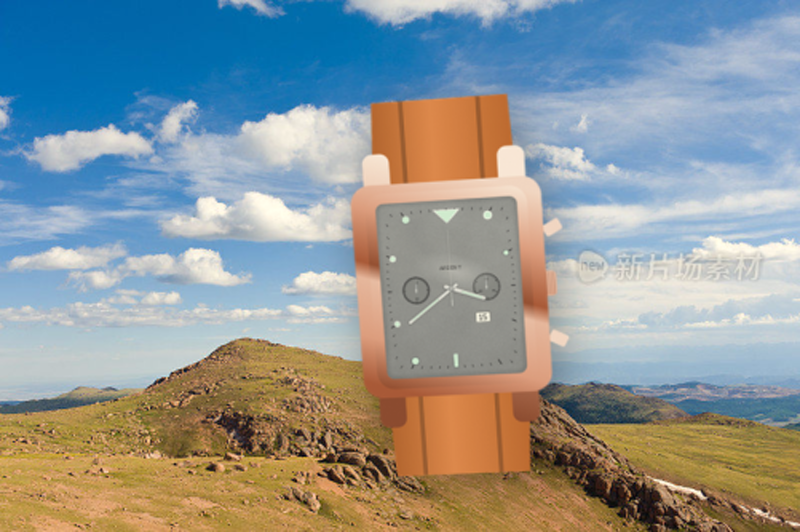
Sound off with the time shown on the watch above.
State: 3:39
